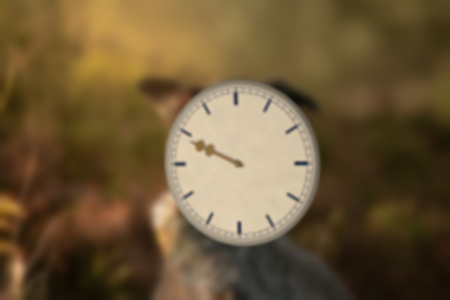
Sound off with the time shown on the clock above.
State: 9:49
